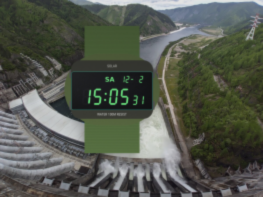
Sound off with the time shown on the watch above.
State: 15:05:31
